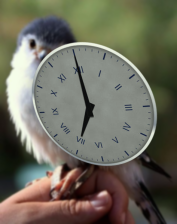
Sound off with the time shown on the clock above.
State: 7:00
